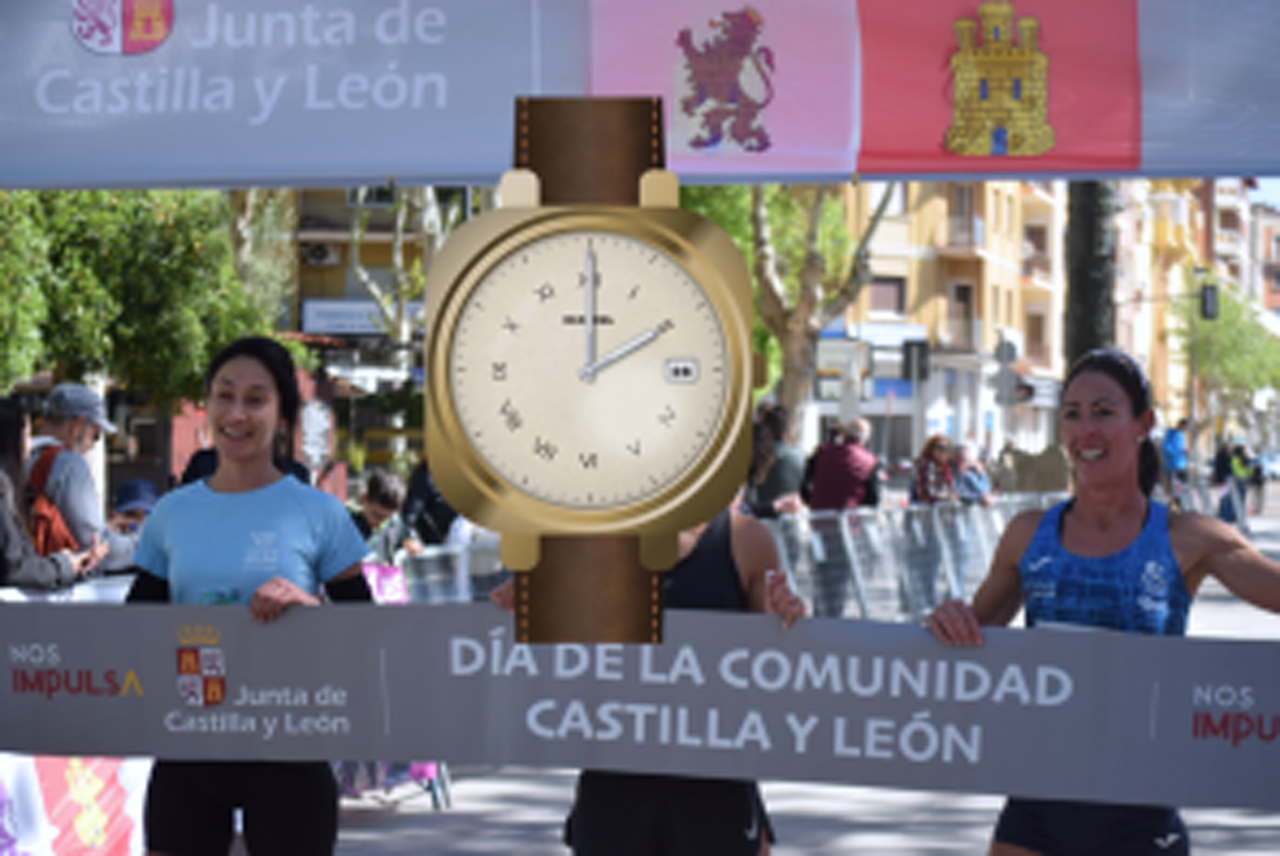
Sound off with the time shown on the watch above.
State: 2:00
